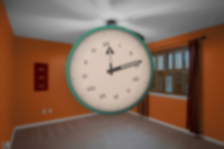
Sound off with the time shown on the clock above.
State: 12:14
